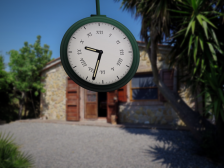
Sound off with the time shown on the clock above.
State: 9:33
